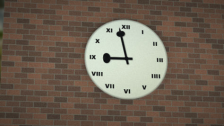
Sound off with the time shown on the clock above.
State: 8:58
